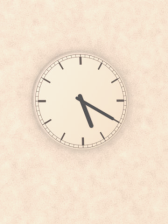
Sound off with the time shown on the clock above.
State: 5:20
